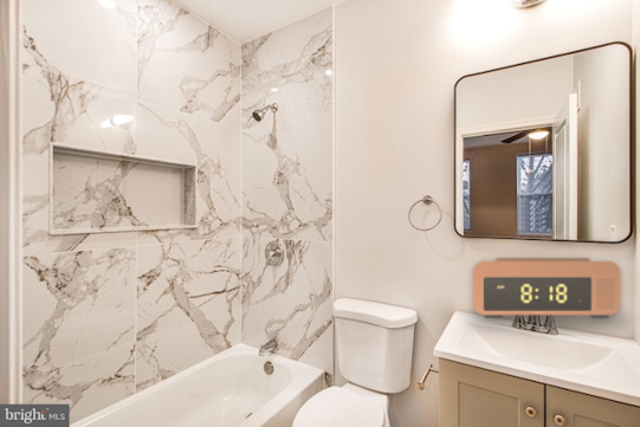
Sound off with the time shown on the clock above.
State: 8:18
